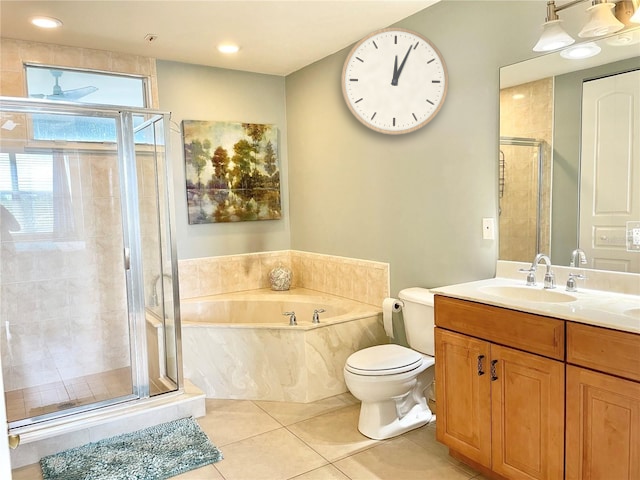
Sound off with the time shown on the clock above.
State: 12:04
